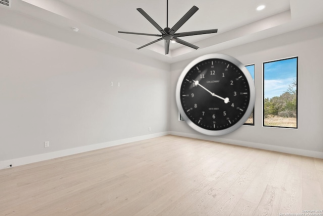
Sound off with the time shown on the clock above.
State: 3:51
